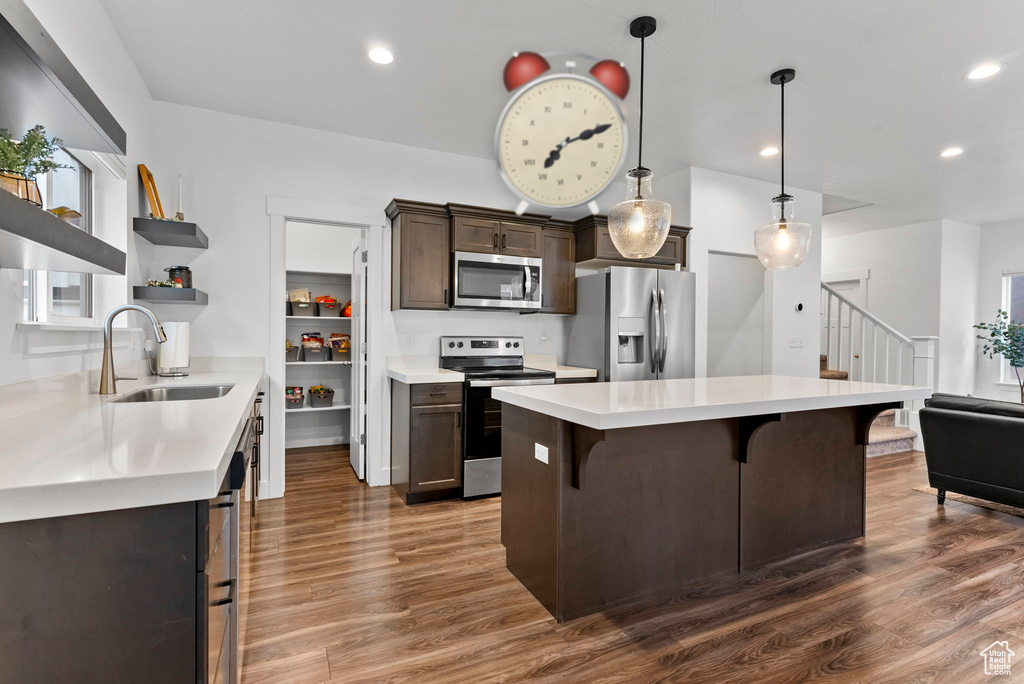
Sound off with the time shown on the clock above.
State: 7:11
